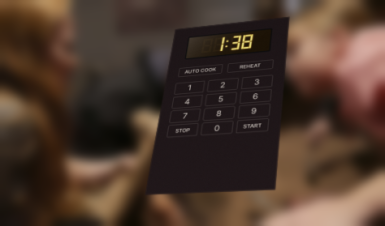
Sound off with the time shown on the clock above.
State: 1:38
